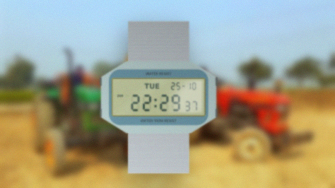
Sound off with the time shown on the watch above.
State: 22:29:37
